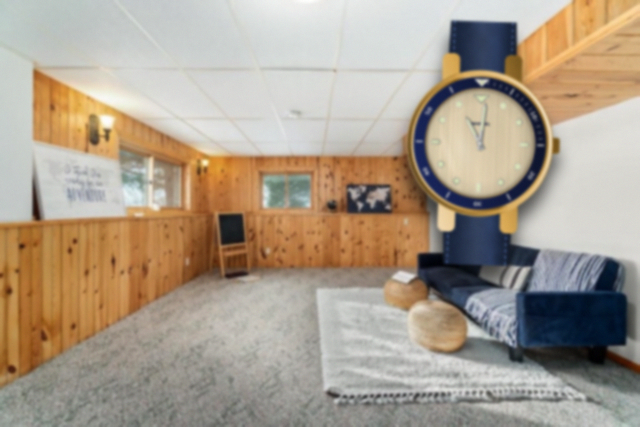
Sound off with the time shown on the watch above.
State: 11:01
